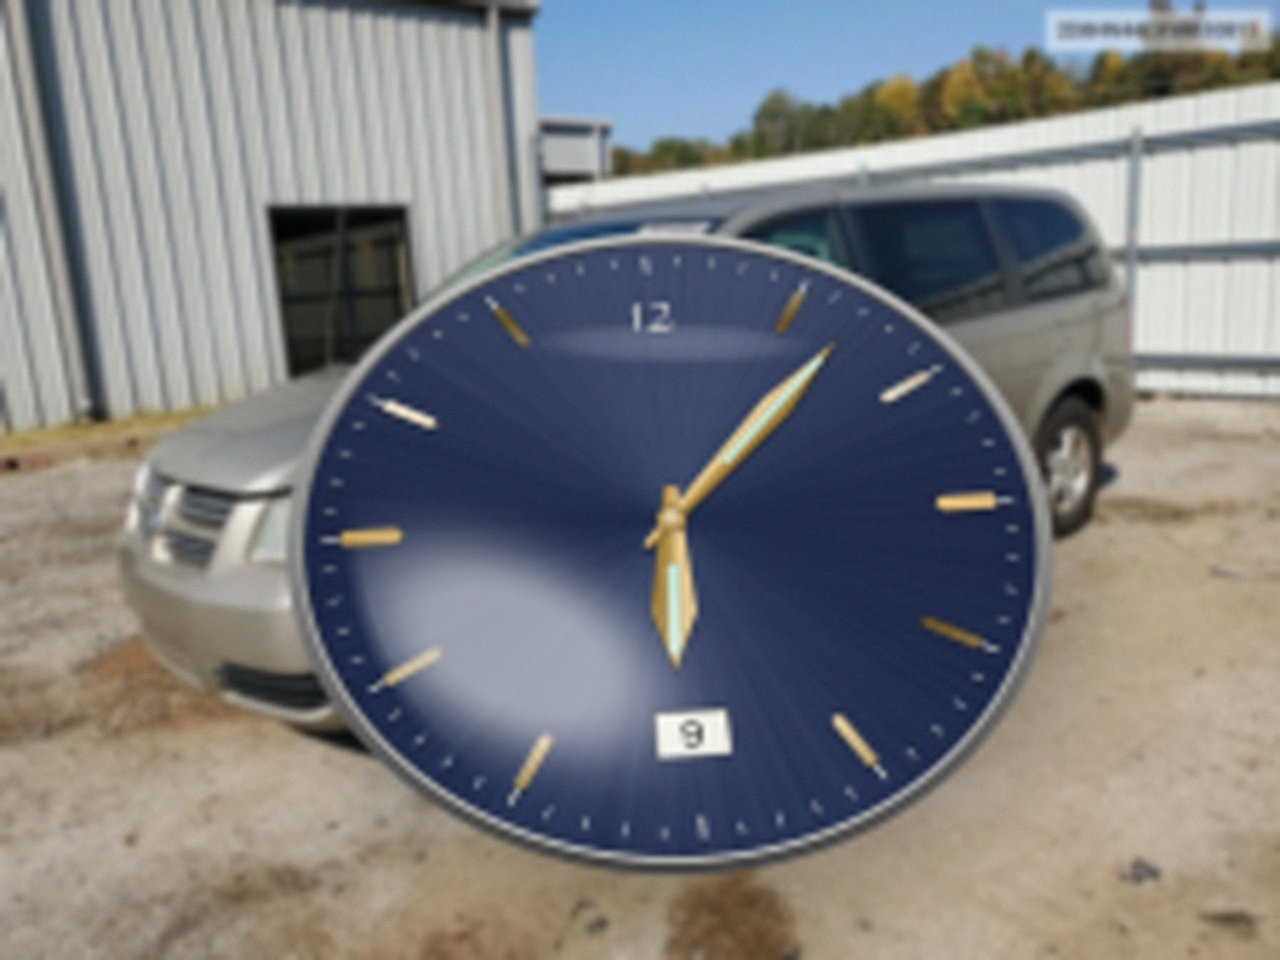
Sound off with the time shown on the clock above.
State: 6:07
